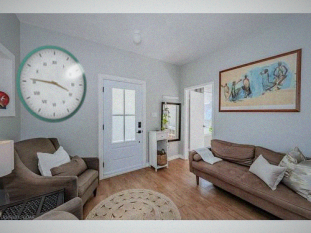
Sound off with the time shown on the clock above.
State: 3:46
